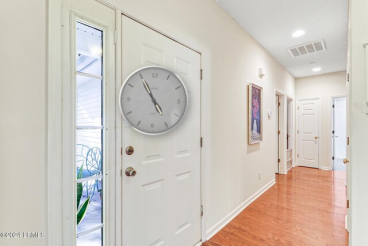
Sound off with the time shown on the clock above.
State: 4:55
